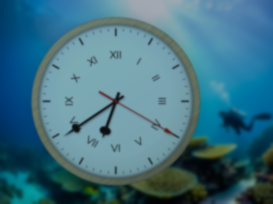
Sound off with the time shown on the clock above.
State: 6:39:20
